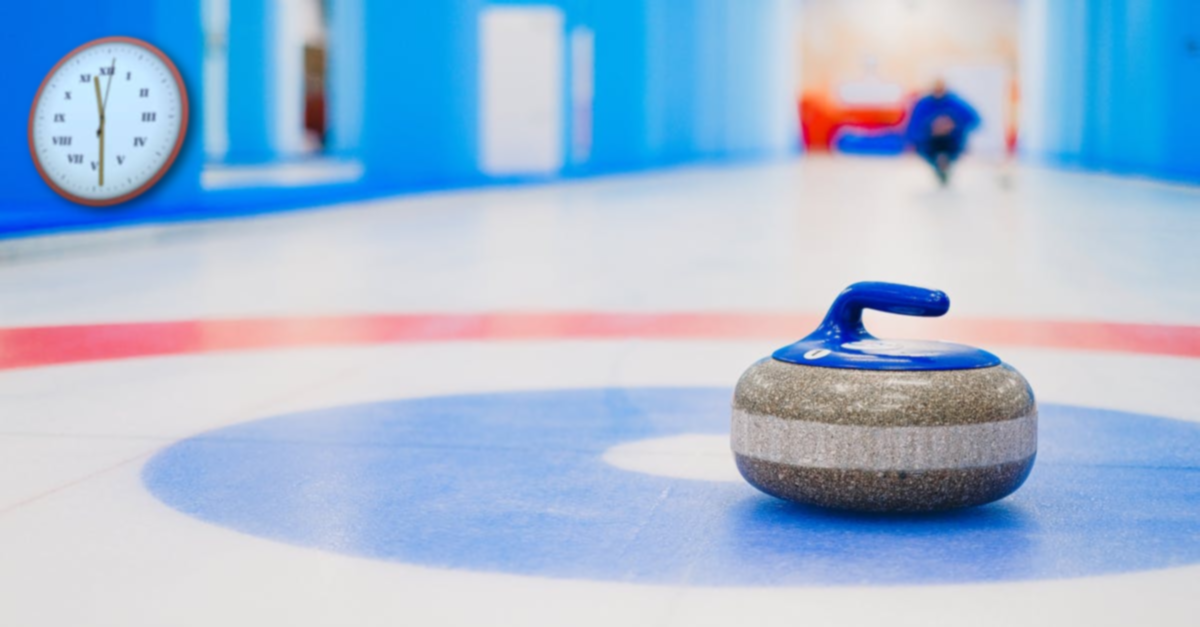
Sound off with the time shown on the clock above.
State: 11:29:01
